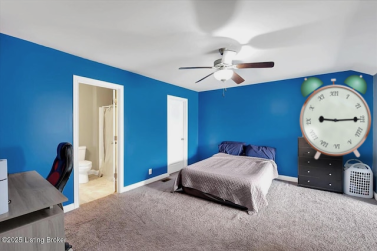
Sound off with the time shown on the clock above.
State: 9:15
